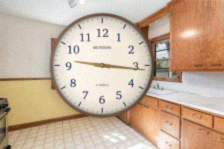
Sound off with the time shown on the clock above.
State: 9:16
